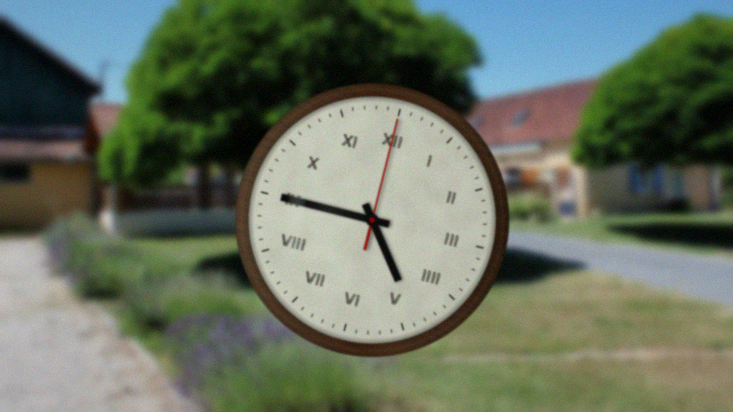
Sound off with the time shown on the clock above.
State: 4:45:00
